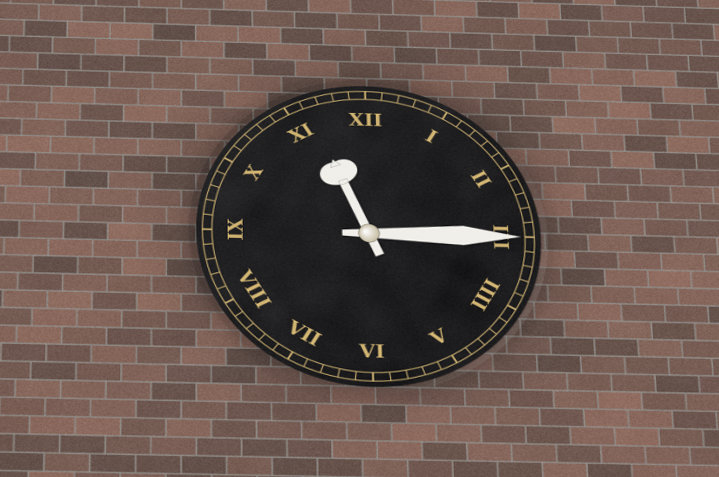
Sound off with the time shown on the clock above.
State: 11:15
